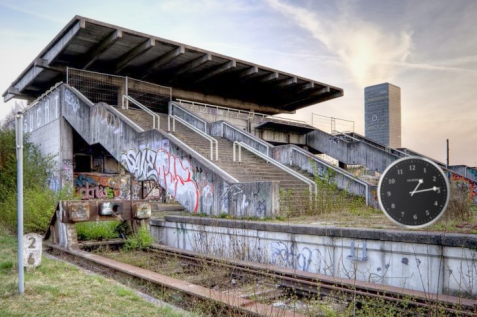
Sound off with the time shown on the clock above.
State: 1:14
